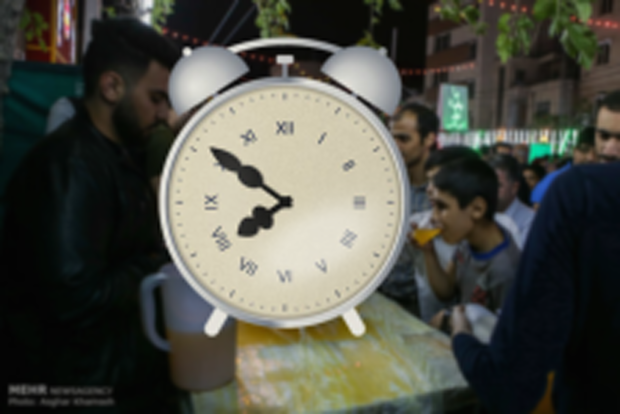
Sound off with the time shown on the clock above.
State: 7:51
